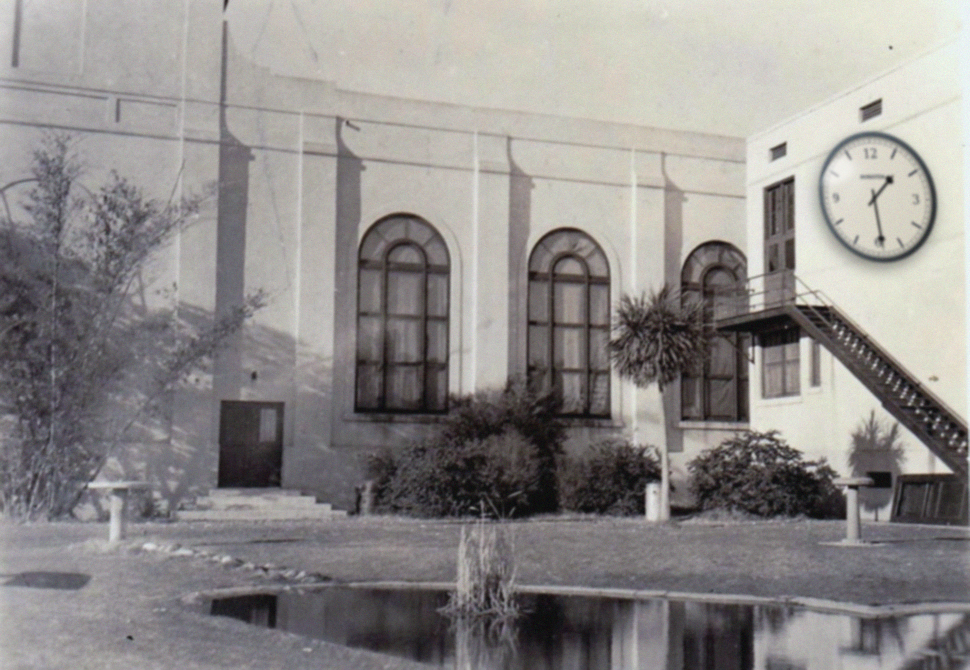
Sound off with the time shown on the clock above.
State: 1:29
